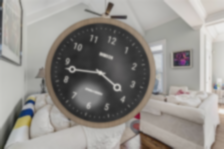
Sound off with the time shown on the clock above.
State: 3:43
